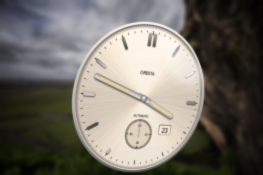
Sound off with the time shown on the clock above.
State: 3:48
